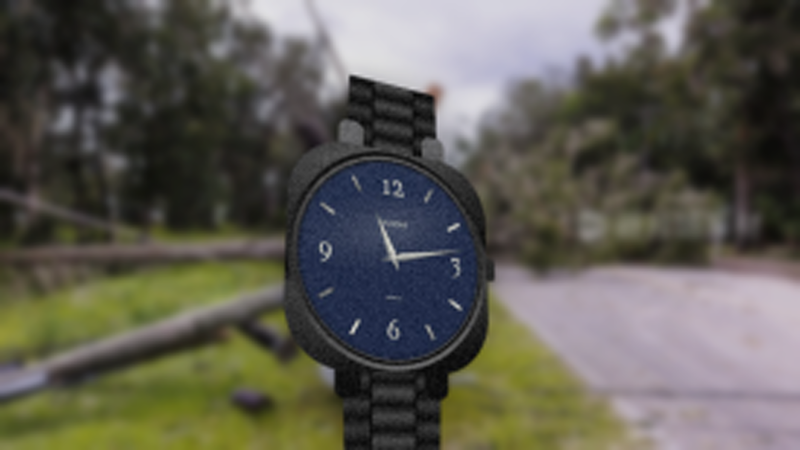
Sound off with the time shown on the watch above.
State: 11:13
